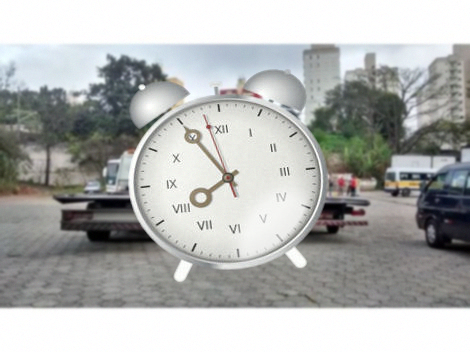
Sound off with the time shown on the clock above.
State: 7:54:58
